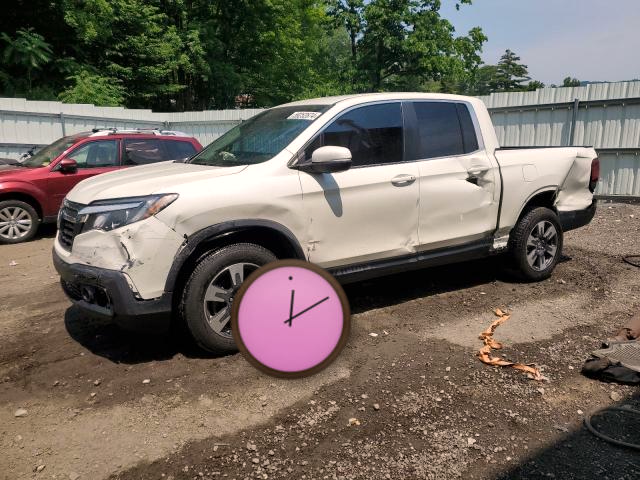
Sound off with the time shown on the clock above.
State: 12:10
